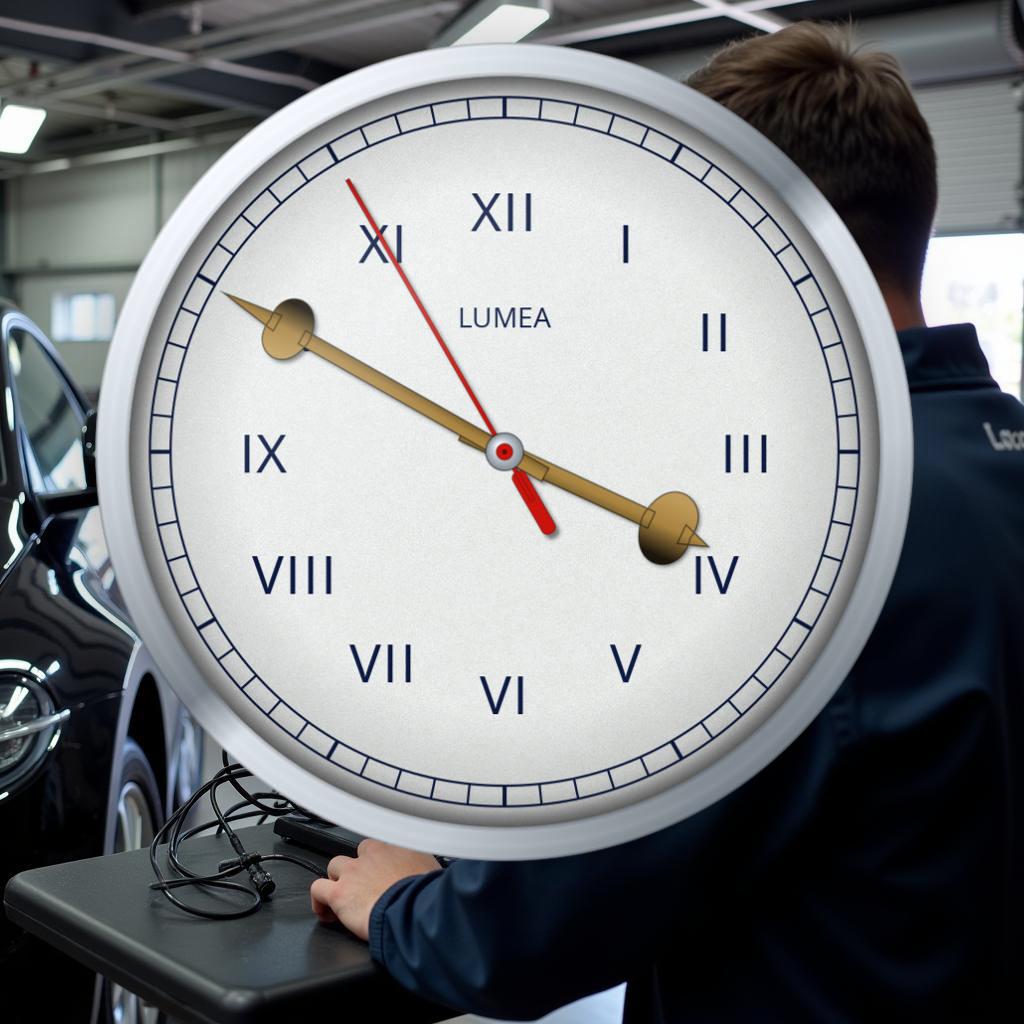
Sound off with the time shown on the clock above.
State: 3:49:55
